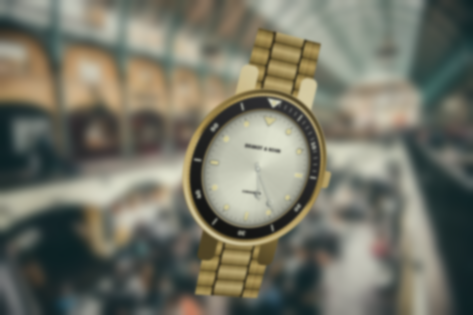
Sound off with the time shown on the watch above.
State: 5:24
